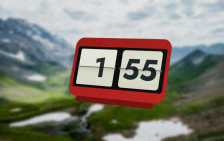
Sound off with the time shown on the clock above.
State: 1:55
